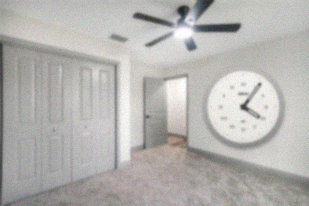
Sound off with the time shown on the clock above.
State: 4:06
